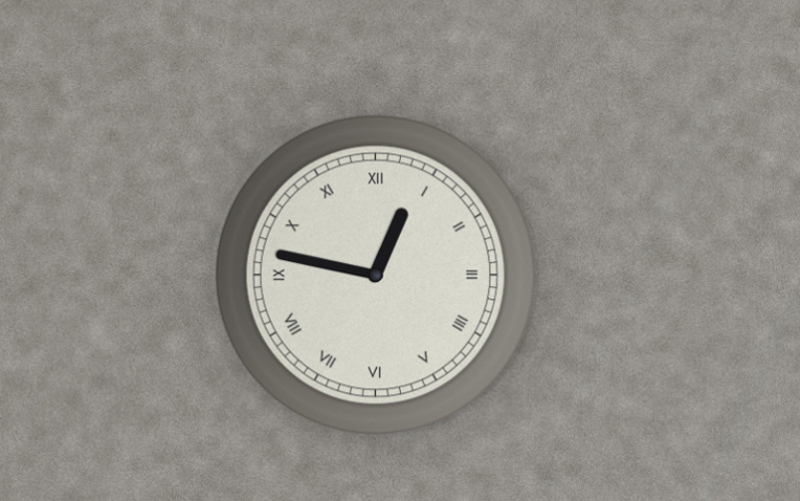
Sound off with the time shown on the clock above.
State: 12:47
